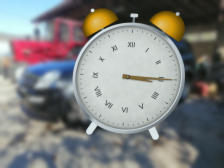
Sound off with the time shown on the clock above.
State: 3:15
